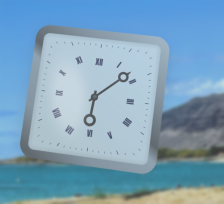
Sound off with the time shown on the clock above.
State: 6:08
